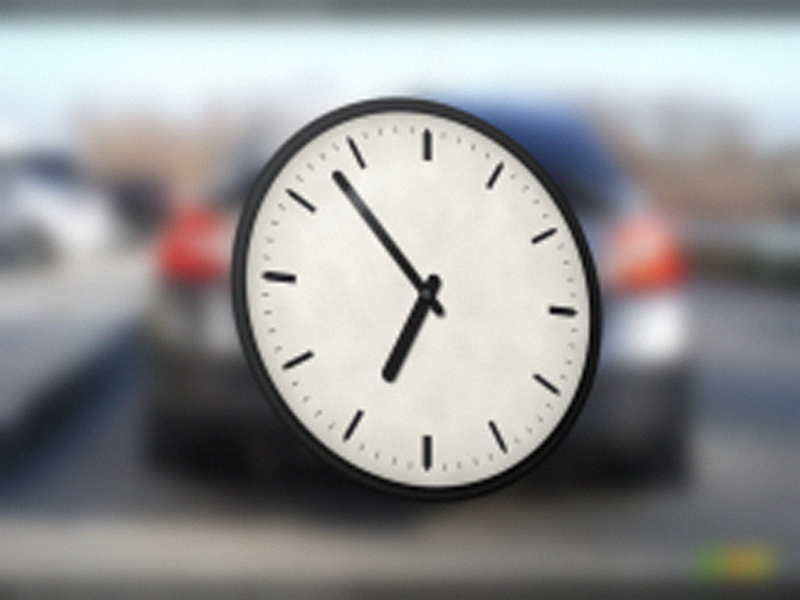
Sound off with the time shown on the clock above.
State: 6:53
